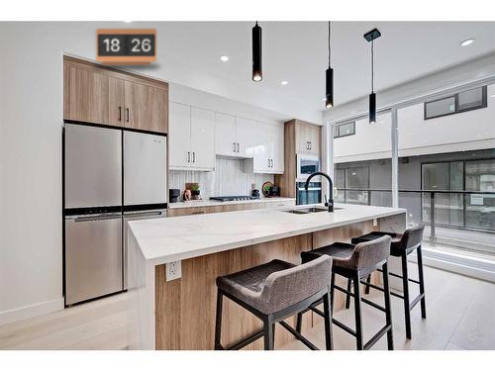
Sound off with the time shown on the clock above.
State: 18:26
